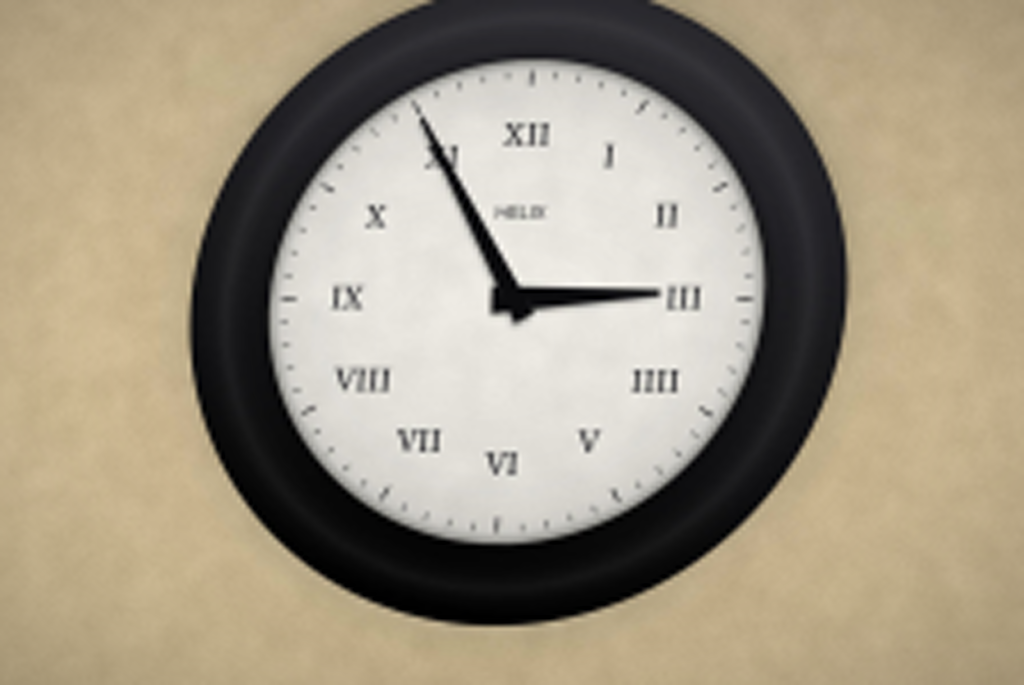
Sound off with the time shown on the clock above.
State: 2:55
